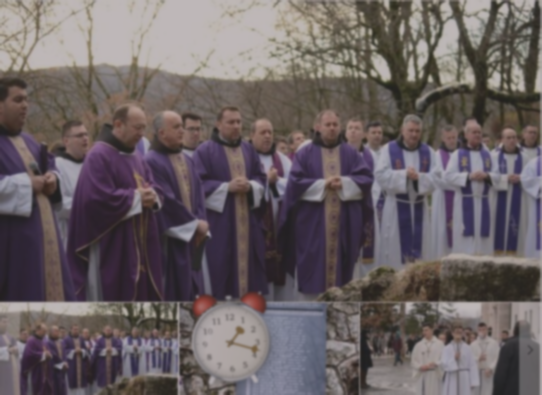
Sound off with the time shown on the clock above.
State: 1:18
